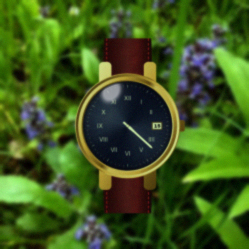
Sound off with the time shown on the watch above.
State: 4:22
